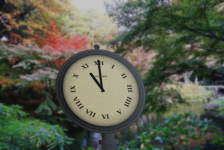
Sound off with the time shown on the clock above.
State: 11:00
